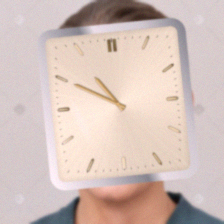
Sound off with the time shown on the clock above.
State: 10:50
